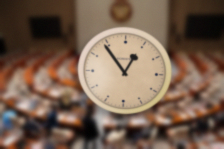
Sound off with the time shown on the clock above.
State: 12:54
